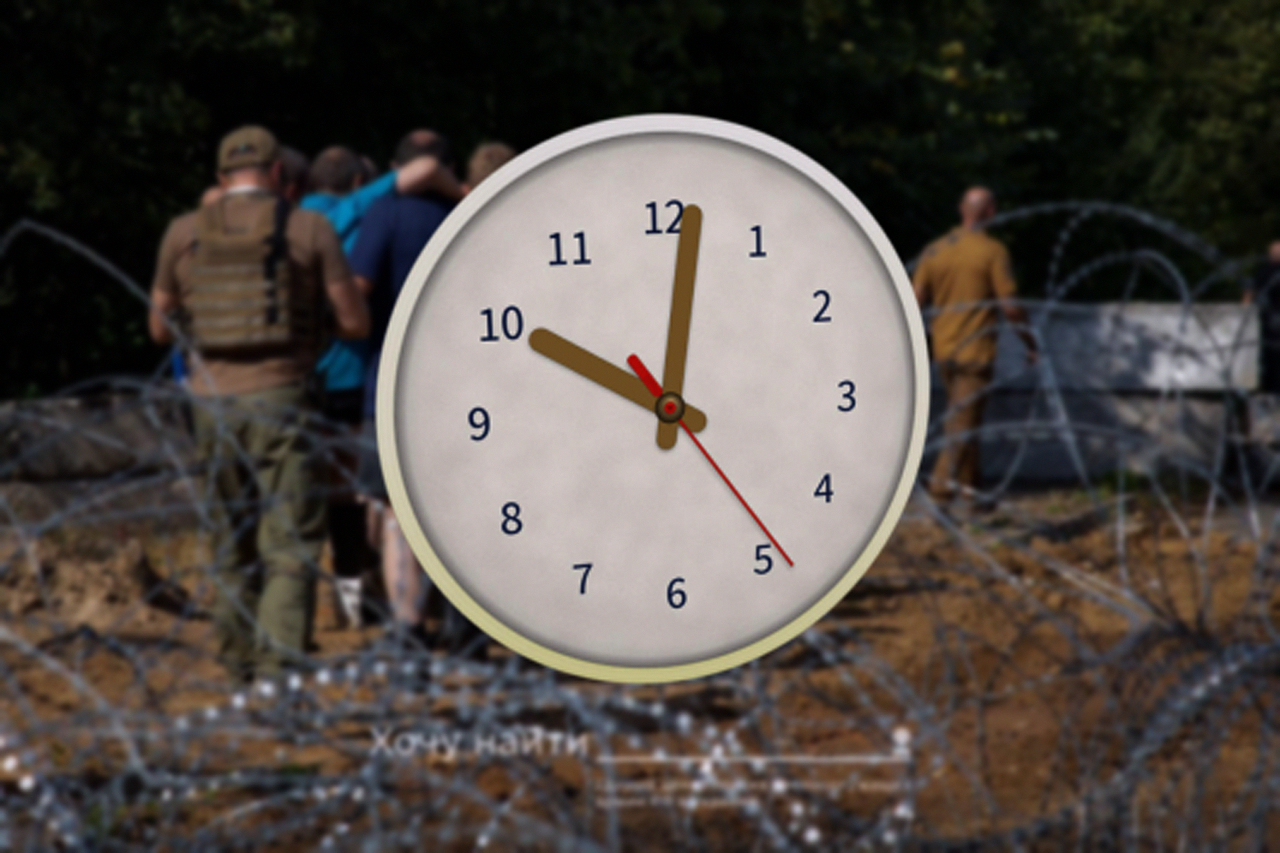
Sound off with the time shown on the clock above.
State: 10:01:24
